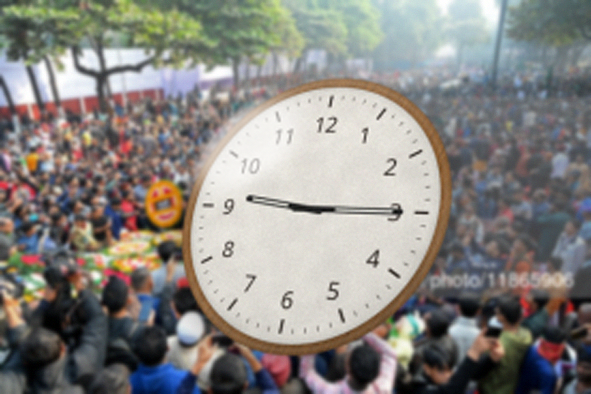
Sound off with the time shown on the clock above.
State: 9:15
